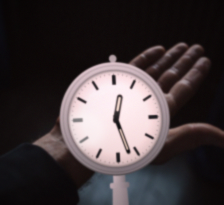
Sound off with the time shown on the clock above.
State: 12:27
